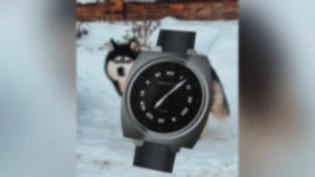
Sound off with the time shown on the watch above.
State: 7:07
